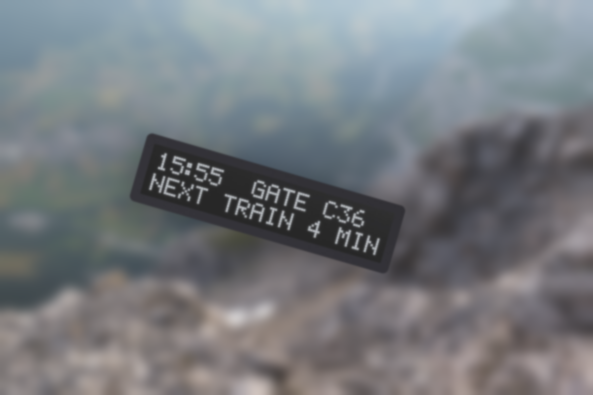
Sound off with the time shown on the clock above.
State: 15:55
